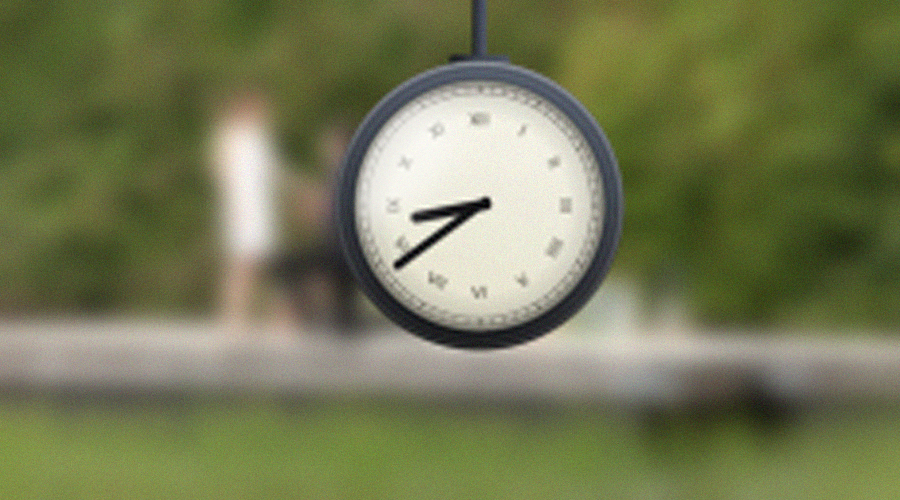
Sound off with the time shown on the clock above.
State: 8:39
